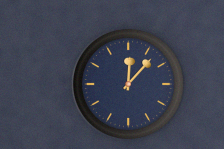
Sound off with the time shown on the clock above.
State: 12:07
